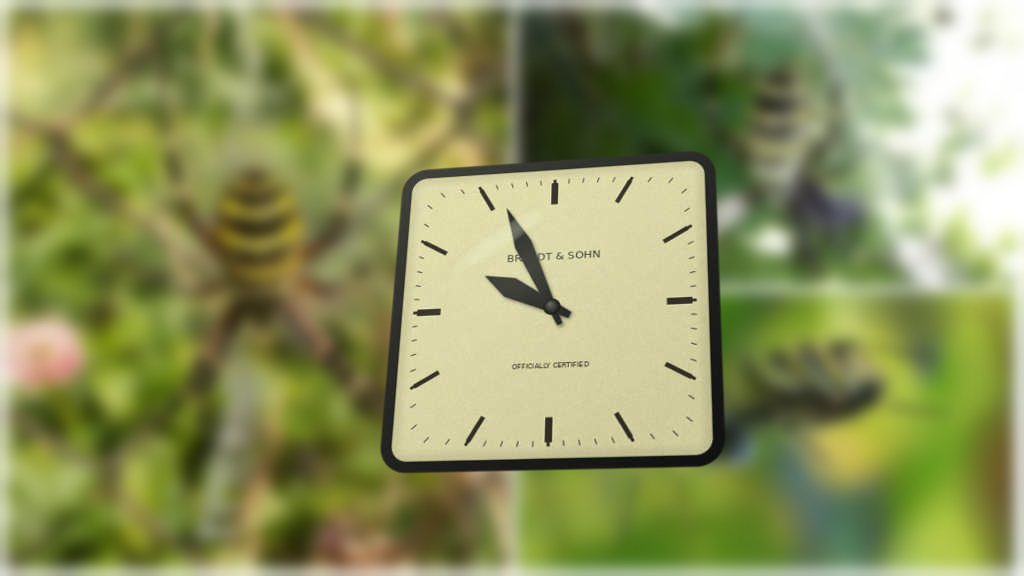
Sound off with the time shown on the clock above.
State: 9:56
